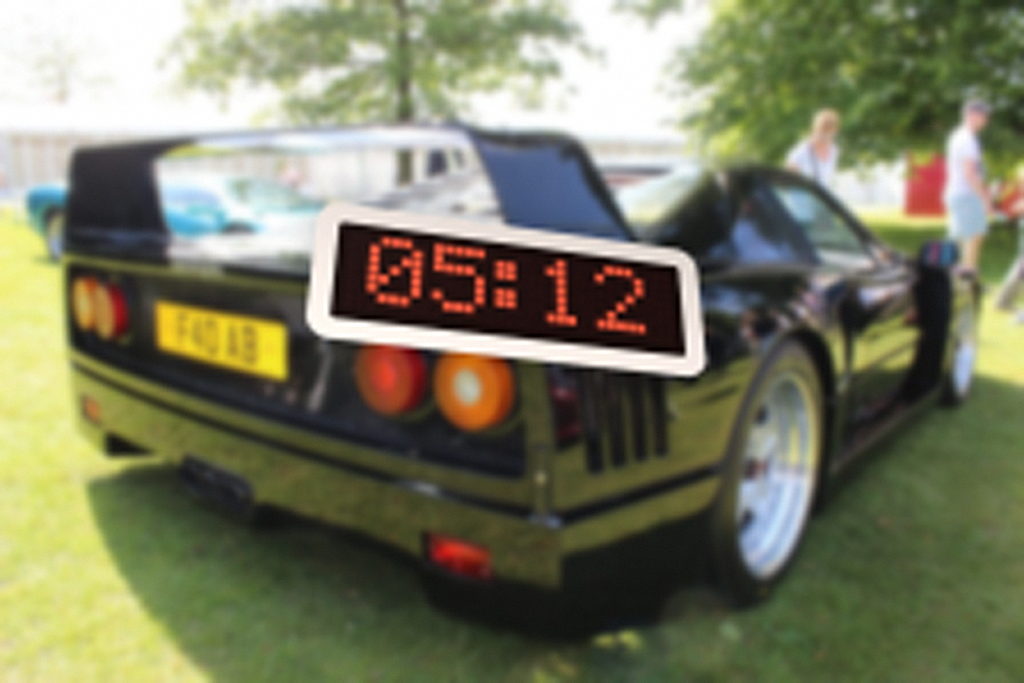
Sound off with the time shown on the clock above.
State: 5:12
